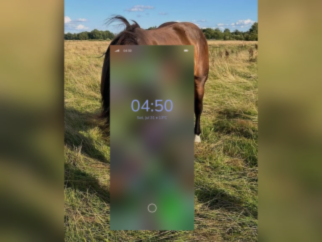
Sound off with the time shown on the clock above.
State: 4:50
